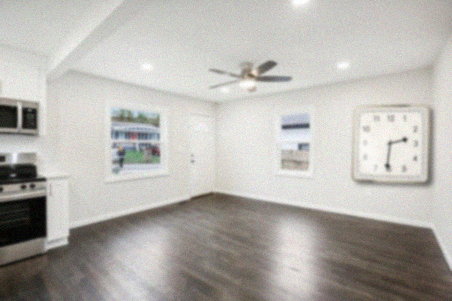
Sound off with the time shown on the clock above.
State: 2:31
